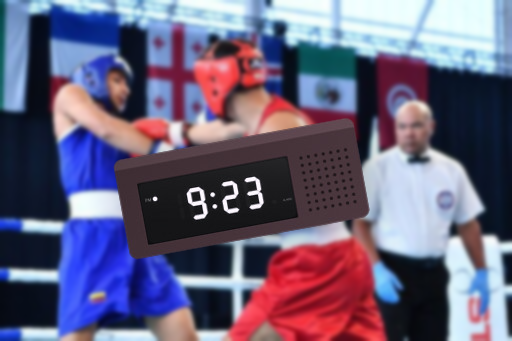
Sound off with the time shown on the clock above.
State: 9:23
